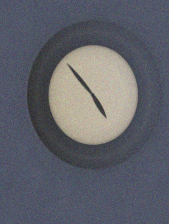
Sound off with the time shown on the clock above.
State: 4:53
